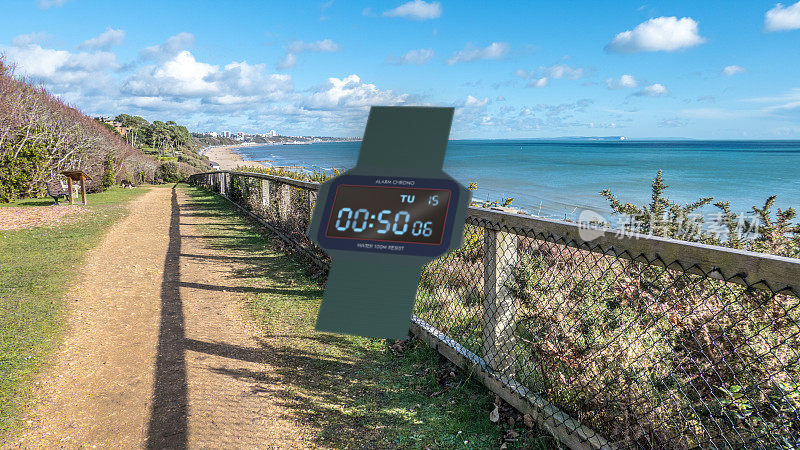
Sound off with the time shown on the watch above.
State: 0:50:06
